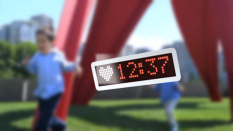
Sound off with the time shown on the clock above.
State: 12:37
